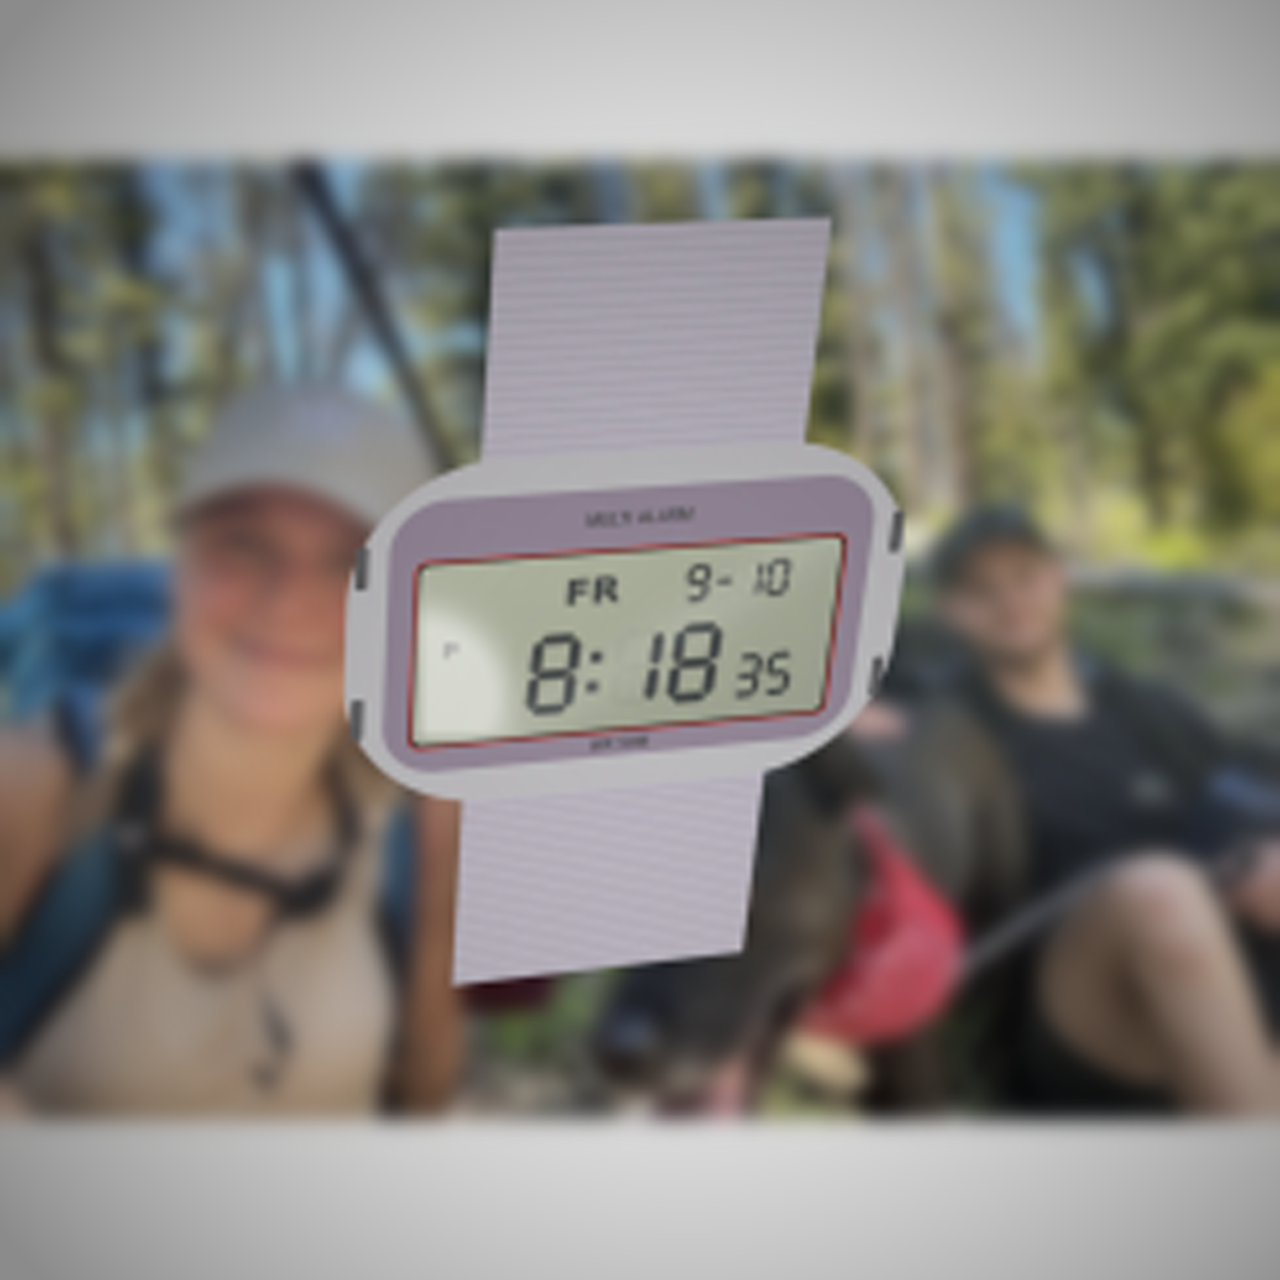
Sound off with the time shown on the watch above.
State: 8:18:35
